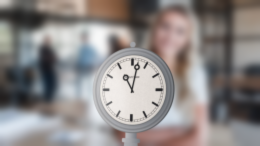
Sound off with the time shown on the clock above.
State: 11:02
